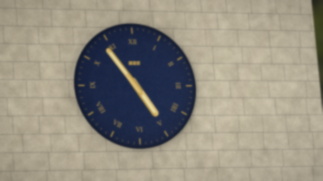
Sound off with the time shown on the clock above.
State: 4:54
